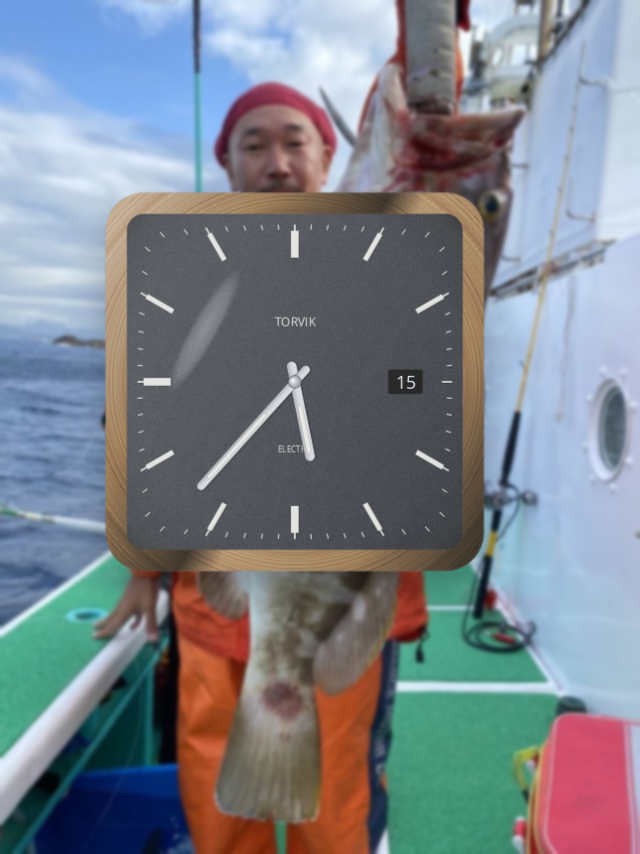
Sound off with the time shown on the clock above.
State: 5:37
